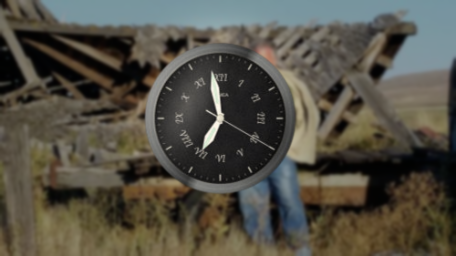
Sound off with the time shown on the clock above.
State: 6:58:20
